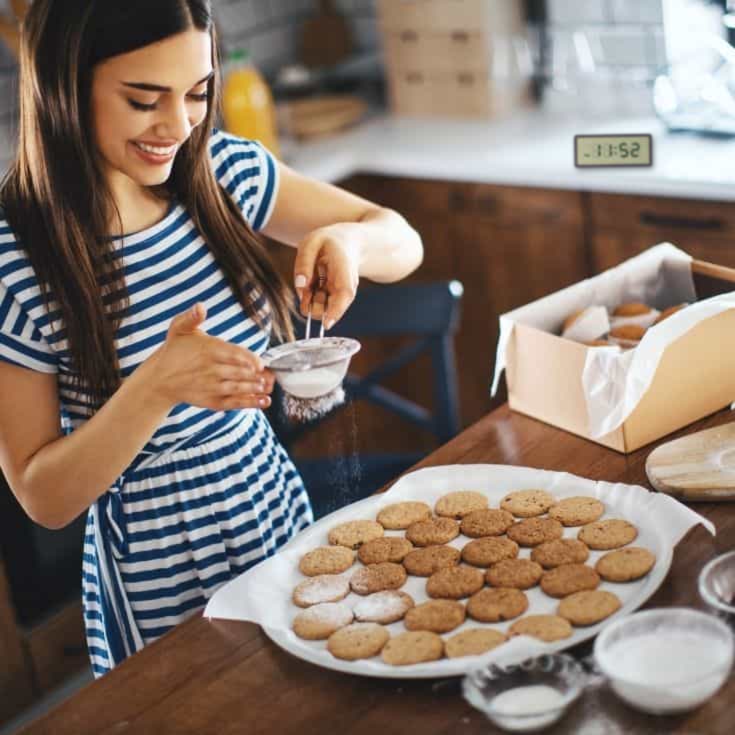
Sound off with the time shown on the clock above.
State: 11:52
